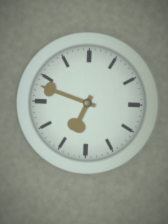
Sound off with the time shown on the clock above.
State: 6:48
